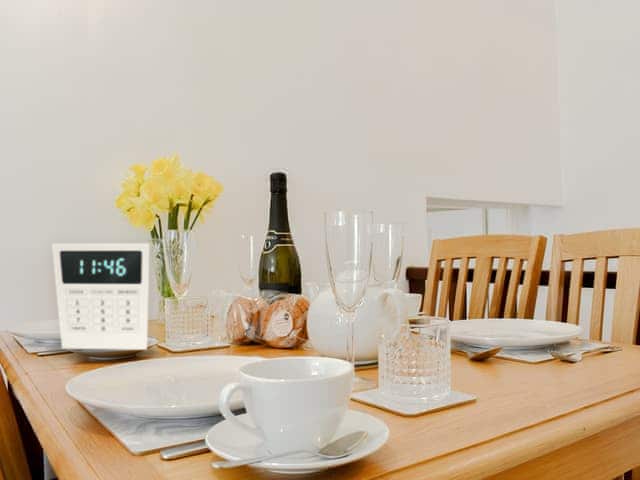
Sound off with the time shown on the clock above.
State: 11:46
